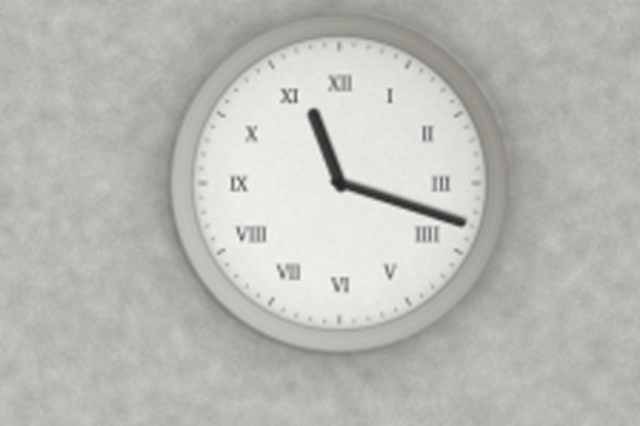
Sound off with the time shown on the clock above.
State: 11:18
